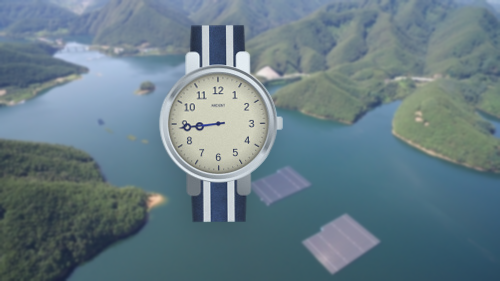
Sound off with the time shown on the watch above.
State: 8:44
